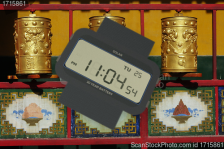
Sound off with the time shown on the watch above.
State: 11:04:54
